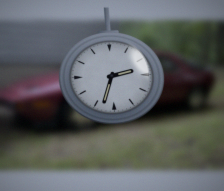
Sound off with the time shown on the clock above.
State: 2:33
